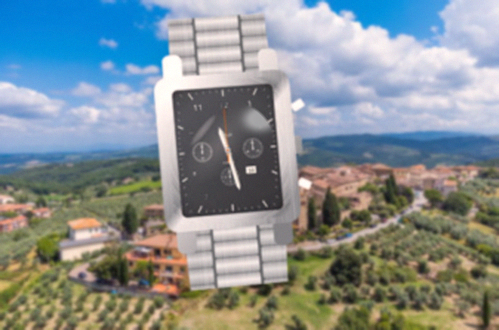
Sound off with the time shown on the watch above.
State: 11:28
